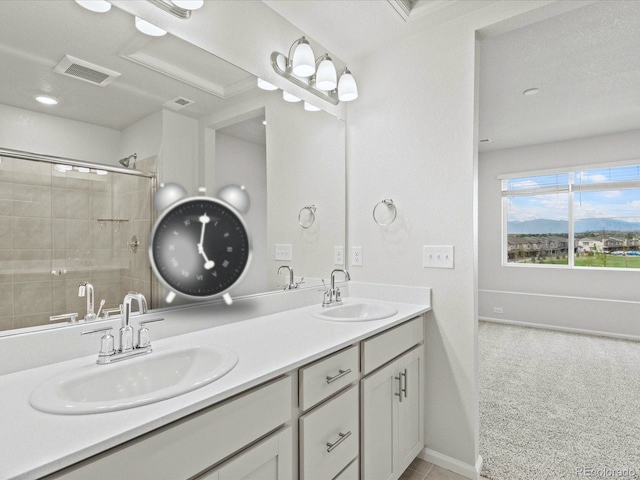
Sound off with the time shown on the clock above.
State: 5:01
